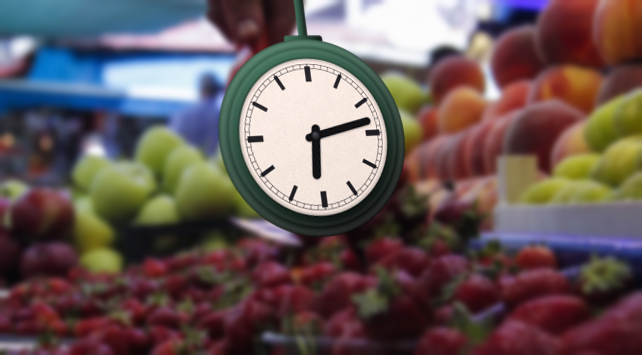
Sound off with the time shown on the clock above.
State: 6:13
